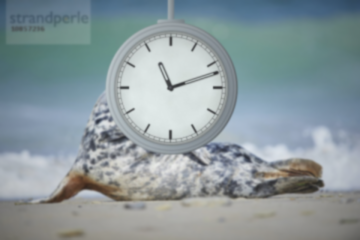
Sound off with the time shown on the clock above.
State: 11:12
